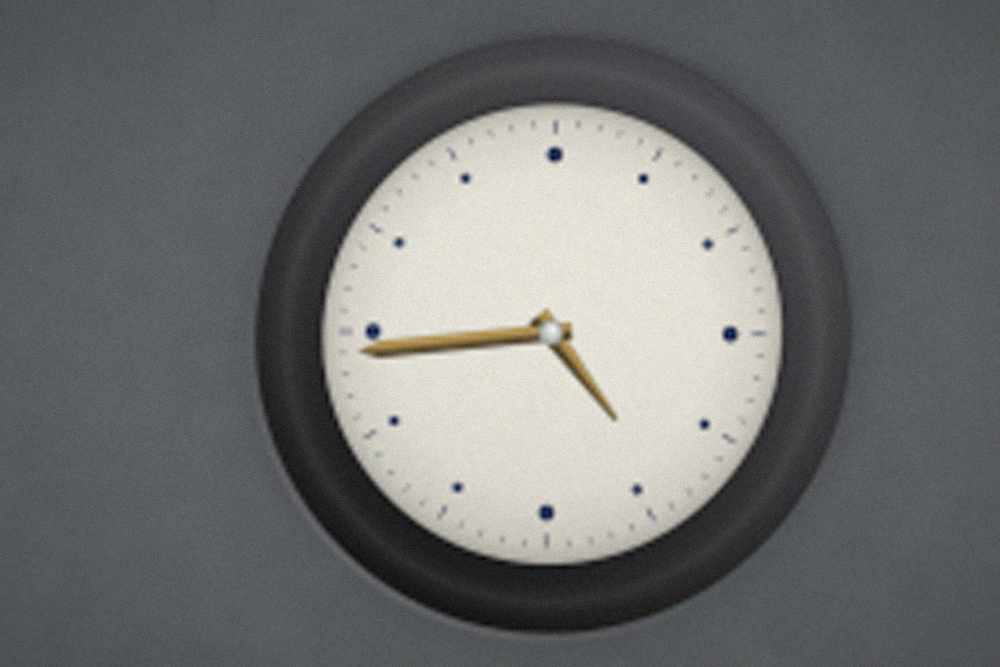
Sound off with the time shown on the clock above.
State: 4:44
